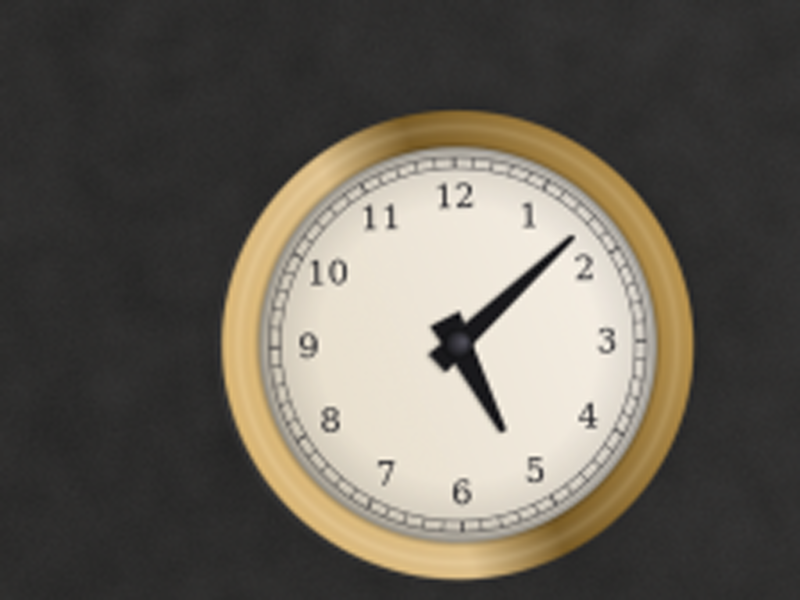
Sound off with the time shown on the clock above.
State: 5:08
